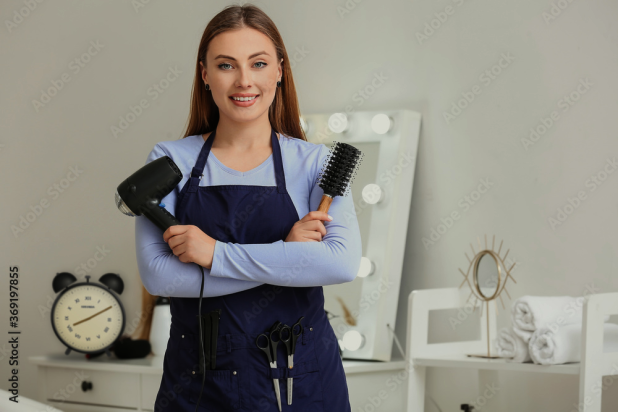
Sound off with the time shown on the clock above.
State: 8:10
